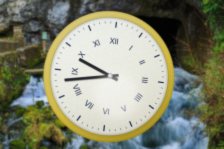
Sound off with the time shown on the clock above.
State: 9:43
